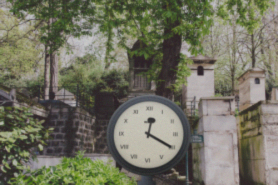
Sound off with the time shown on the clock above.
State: 12:20
